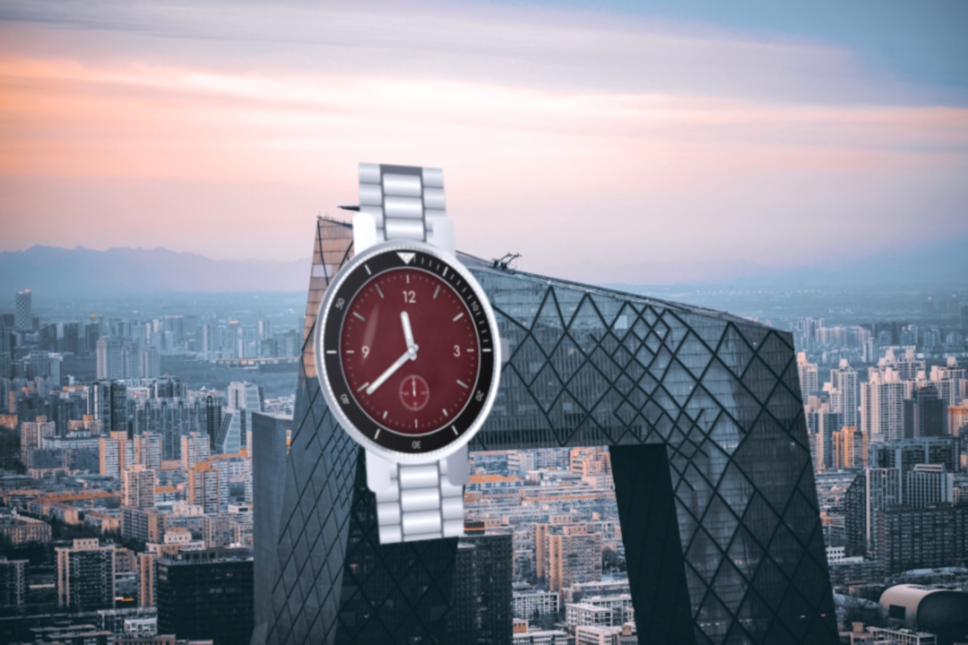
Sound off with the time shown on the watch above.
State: 11:39
